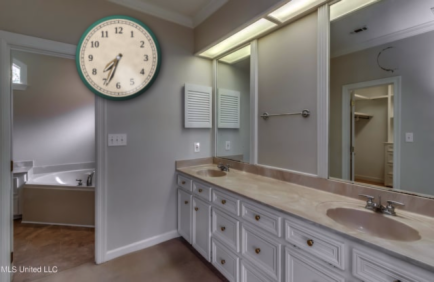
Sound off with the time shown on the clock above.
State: 7:34
